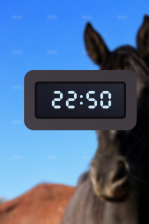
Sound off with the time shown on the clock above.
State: 22:50
